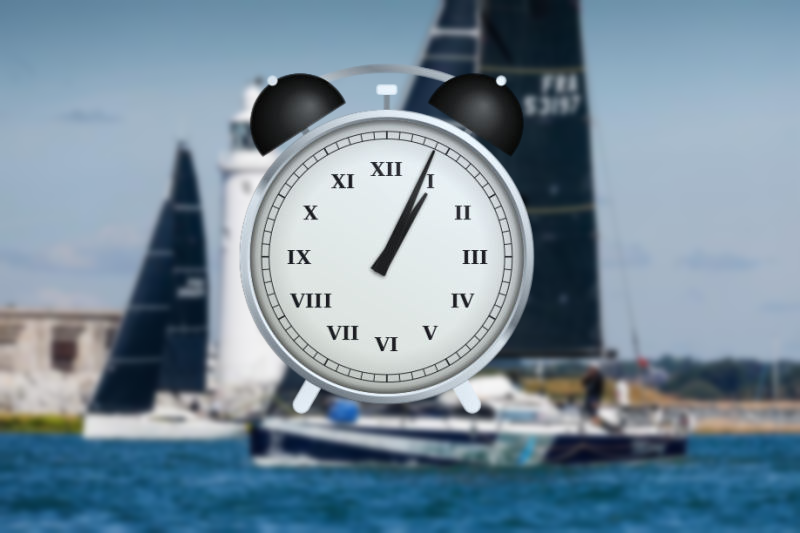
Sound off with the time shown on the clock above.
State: 1:04
